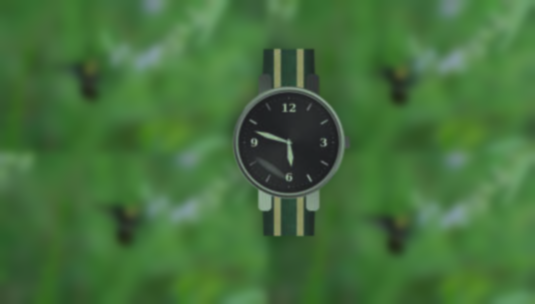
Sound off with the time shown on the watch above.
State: 5:48
